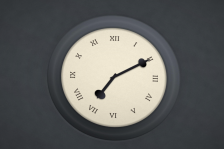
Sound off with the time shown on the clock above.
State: 7:10
